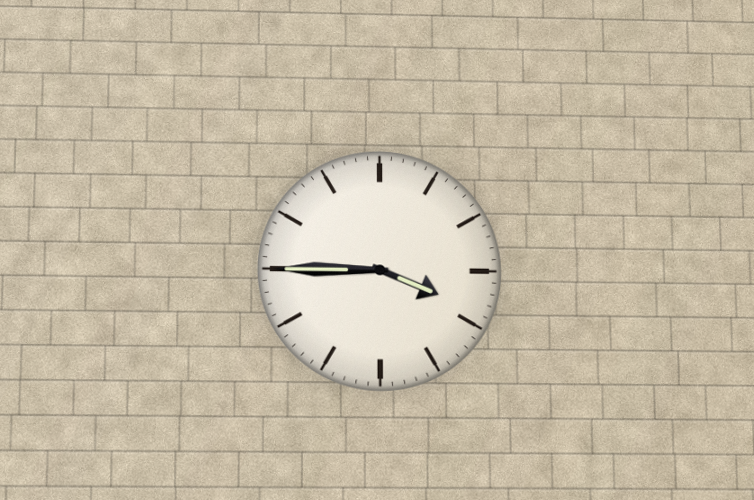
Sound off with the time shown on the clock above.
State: 3:45
